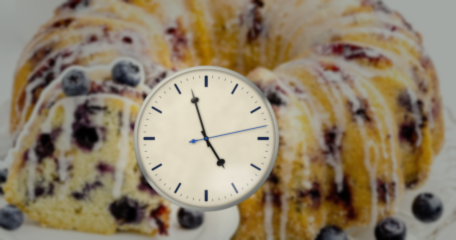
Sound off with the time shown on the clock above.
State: 4:57:13
